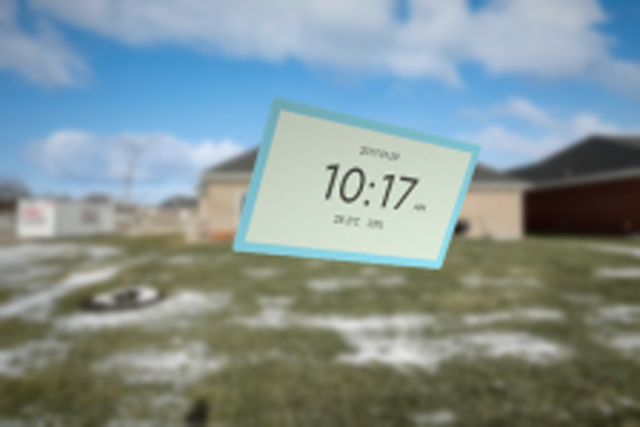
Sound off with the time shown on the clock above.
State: 10:17
